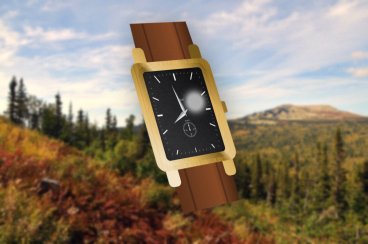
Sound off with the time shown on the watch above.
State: 7:58
